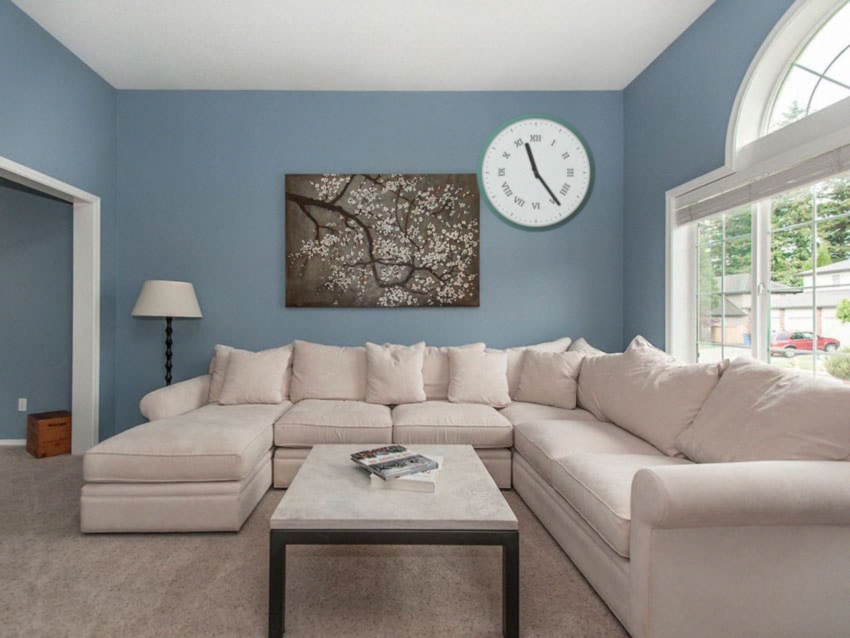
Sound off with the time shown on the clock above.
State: 11:24
